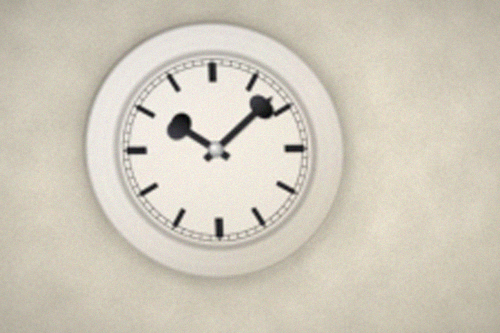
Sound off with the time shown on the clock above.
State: 10:08
